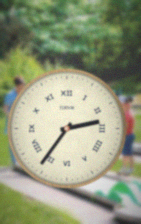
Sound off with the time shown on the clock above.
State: 2:36
